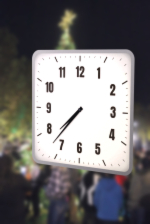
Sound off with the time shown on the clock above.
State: 7:37
